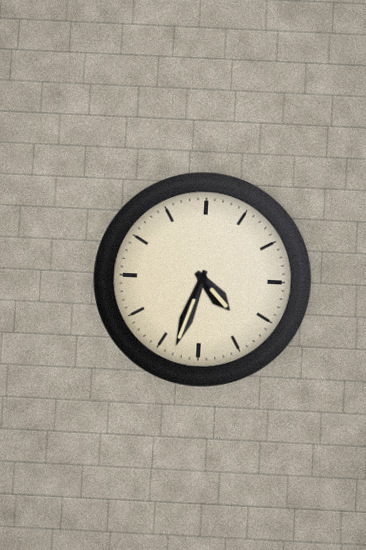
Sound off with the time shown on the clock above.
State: 4:33
